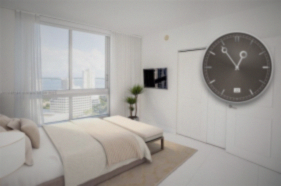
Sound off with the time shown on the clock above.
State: 12:54
